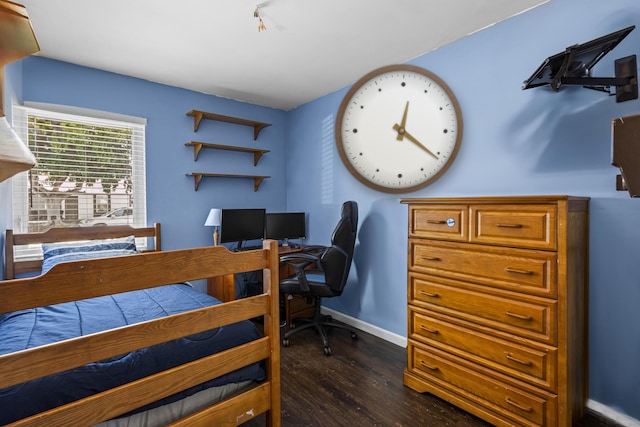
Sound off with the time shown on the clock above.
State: 12:21
